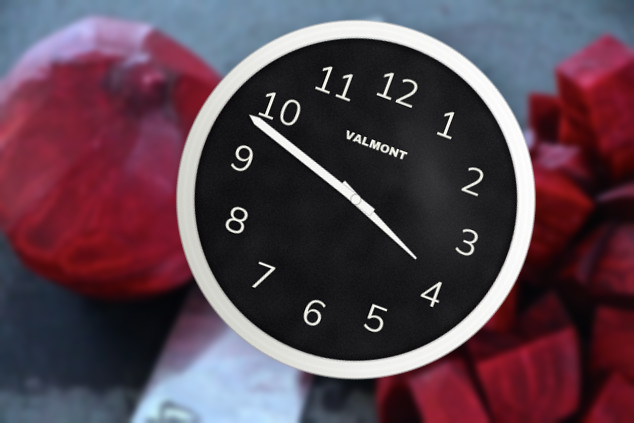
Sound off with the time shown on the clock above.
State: 3:48
